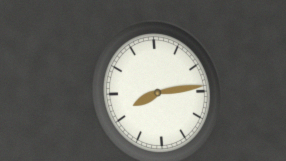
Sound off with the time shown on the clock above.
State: 8:14
